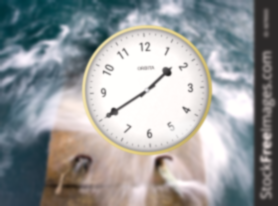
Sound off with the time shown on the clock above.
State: 1:40
